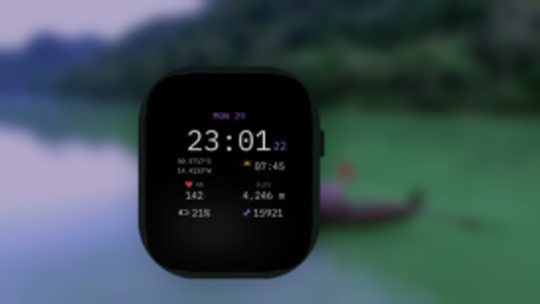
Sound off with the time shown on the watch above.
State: 23:01
